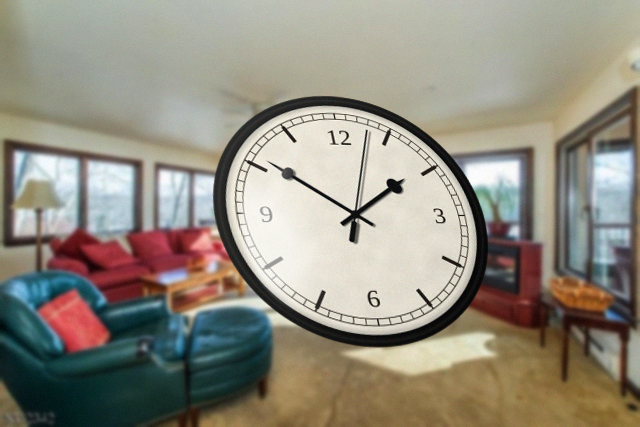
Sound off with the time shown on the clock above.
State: 1:51:03
